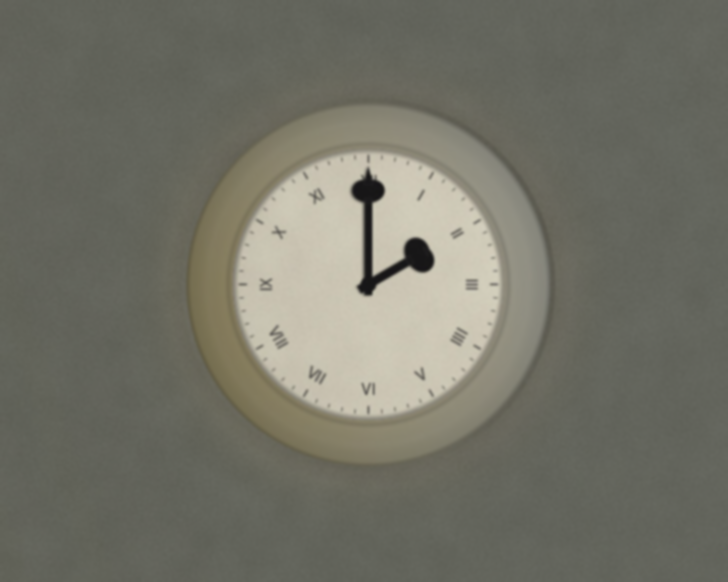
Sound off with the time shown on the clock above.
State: 2:00
